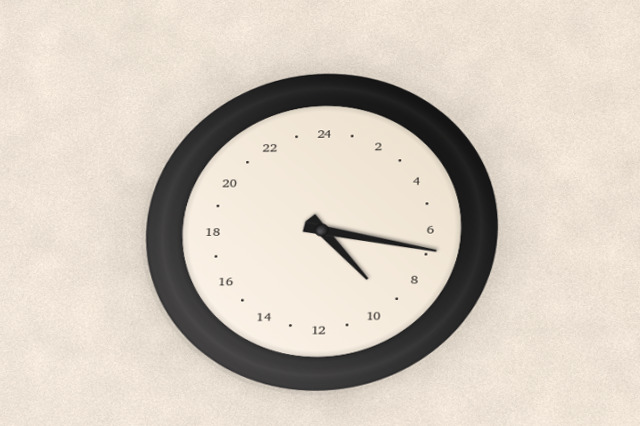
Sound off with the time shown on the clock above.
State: 9:17
